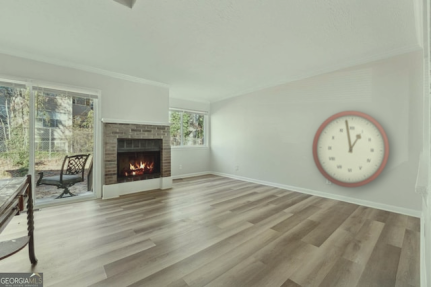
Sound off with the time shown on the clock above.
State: 12:58
